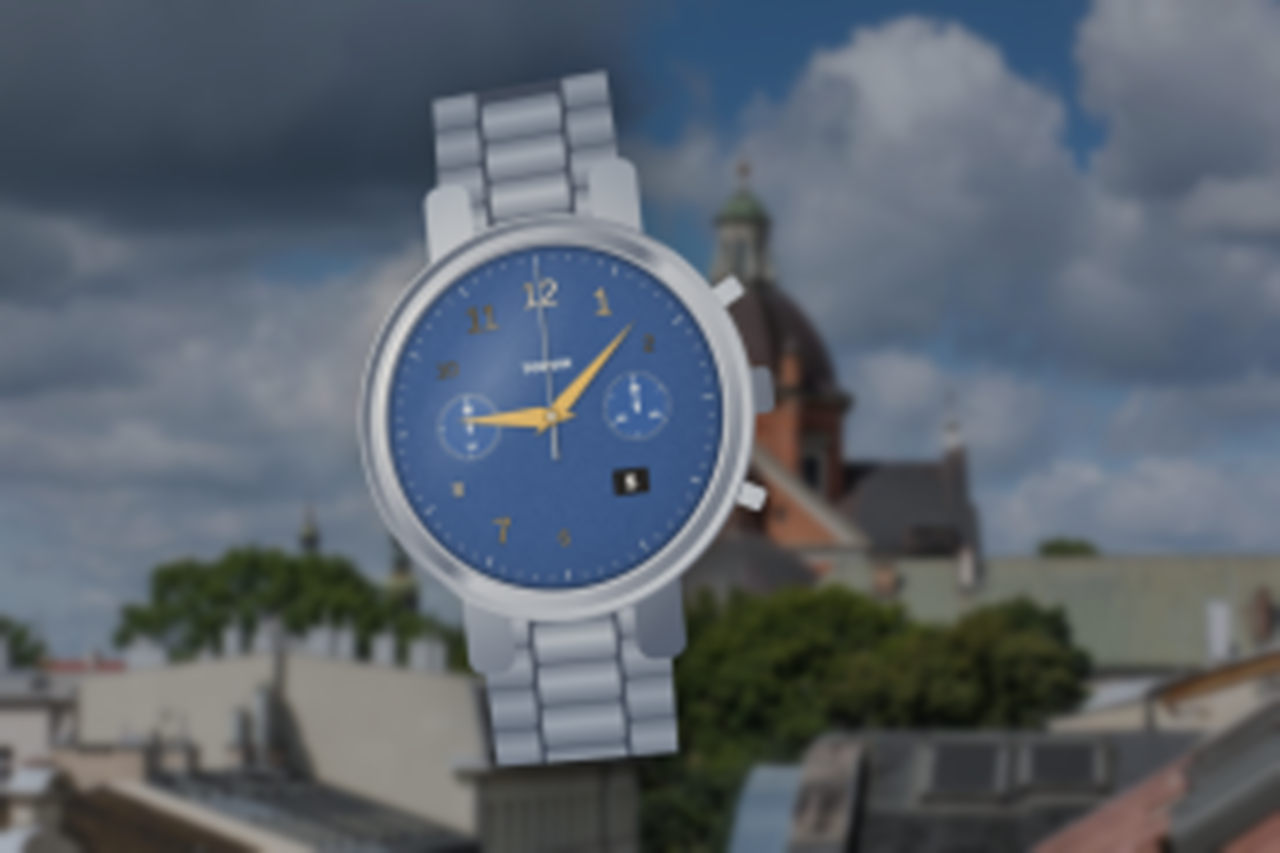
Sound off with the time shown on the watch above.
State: 9:08
